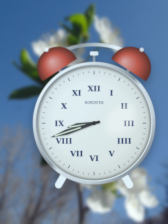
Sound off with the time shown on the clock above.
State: 8:42
